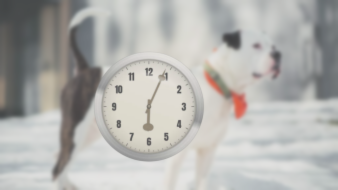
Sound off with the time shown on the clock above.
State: 6:04
